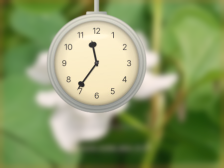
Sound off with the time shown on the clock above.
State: 11:36
